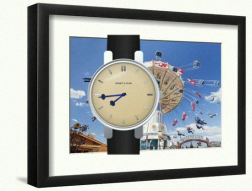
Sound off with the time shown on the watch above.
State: 7:44
